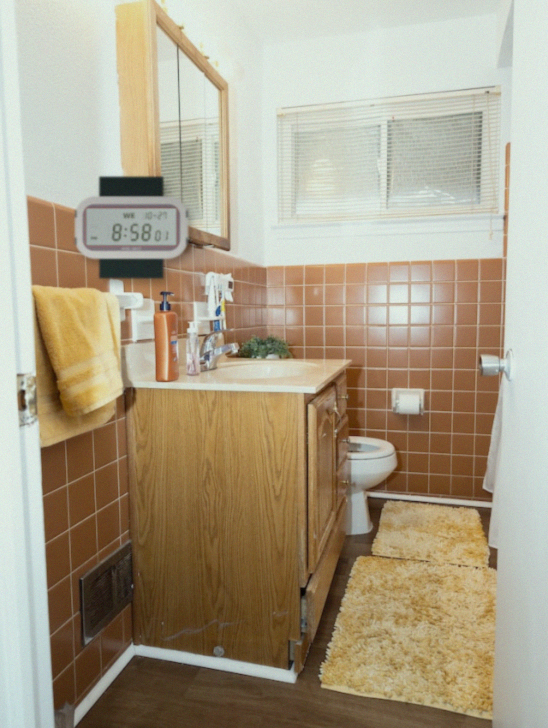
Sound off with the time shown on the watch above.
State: 8:58:01
